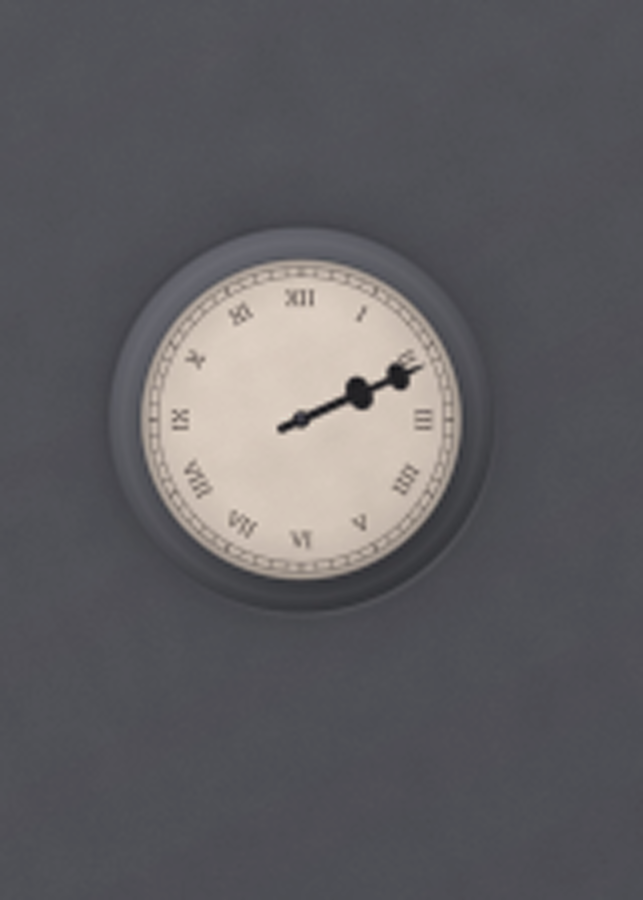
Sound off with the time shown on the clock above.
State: 2:11
